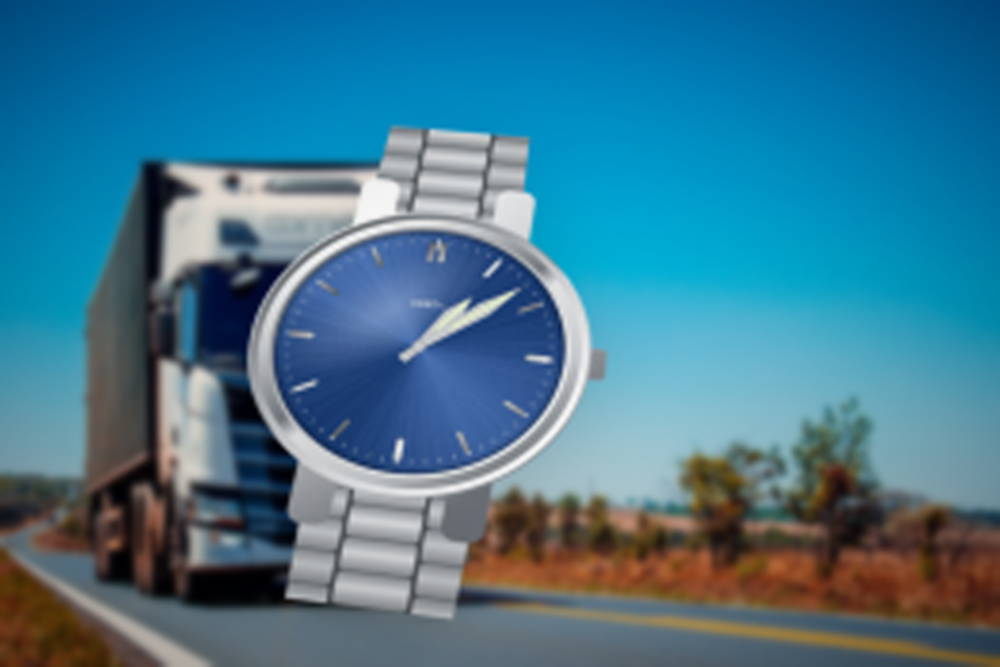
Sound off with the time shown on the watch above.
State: 1:08
